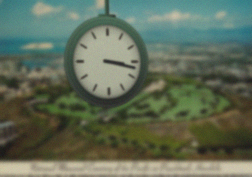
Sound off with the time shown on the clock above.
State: 3:17
